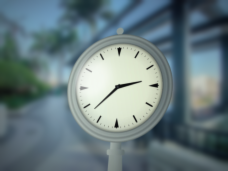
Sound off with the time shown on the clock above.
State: 2:38
